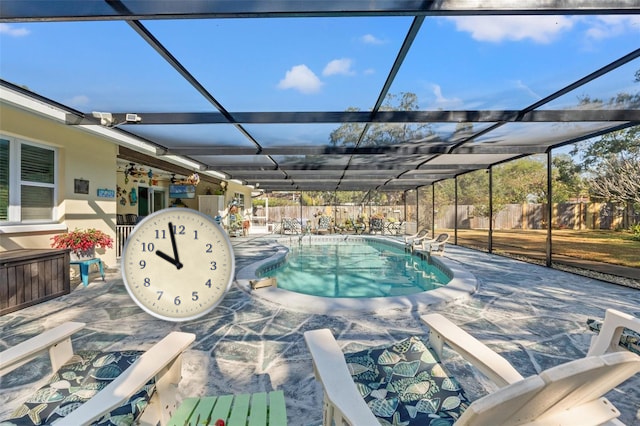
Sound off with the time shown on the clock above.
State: 9:58
